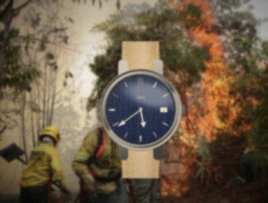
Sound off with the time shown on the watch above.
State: 5:39
